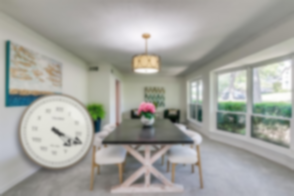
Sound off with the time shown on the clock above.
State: 4:18
